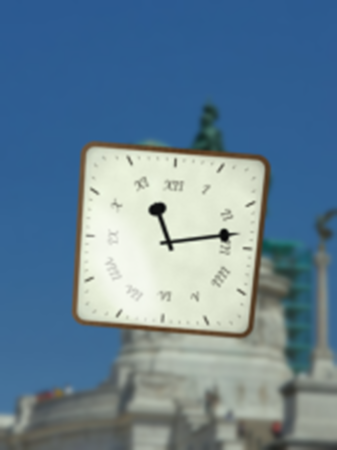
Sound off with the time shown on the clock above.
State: 11:13
